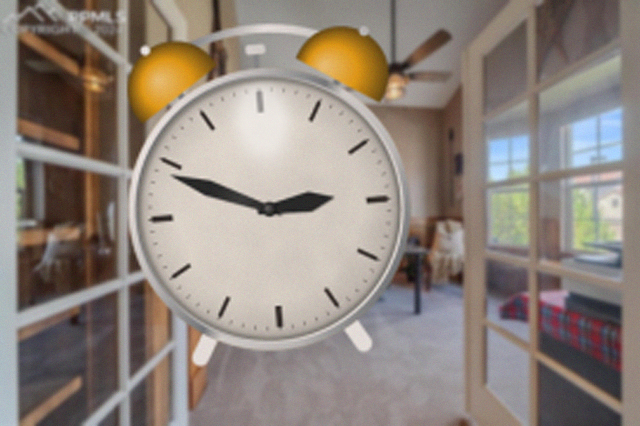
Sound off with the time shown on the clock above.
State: 2:49
